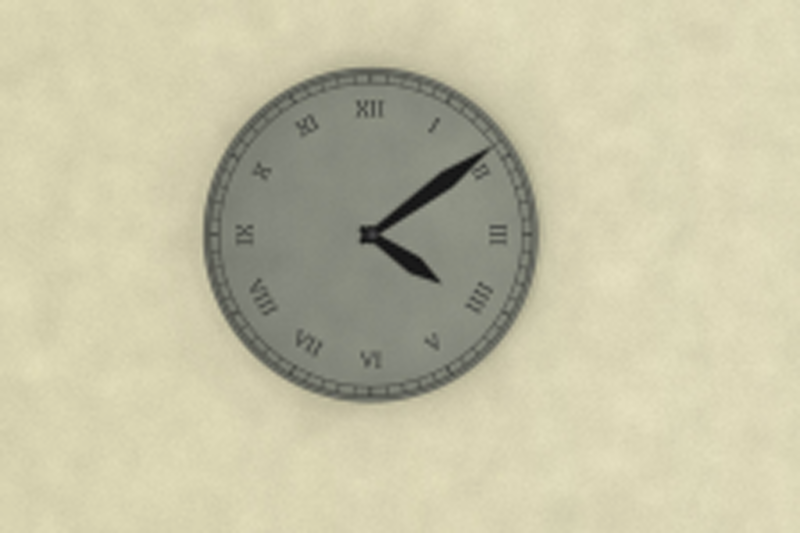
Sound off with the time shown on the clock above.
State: 4:09
